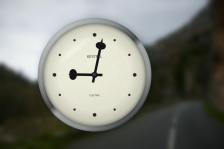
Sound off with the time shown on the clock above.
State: 9:02
